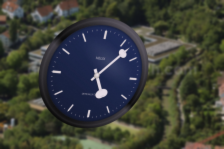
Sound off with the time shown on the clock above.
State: 5:07
